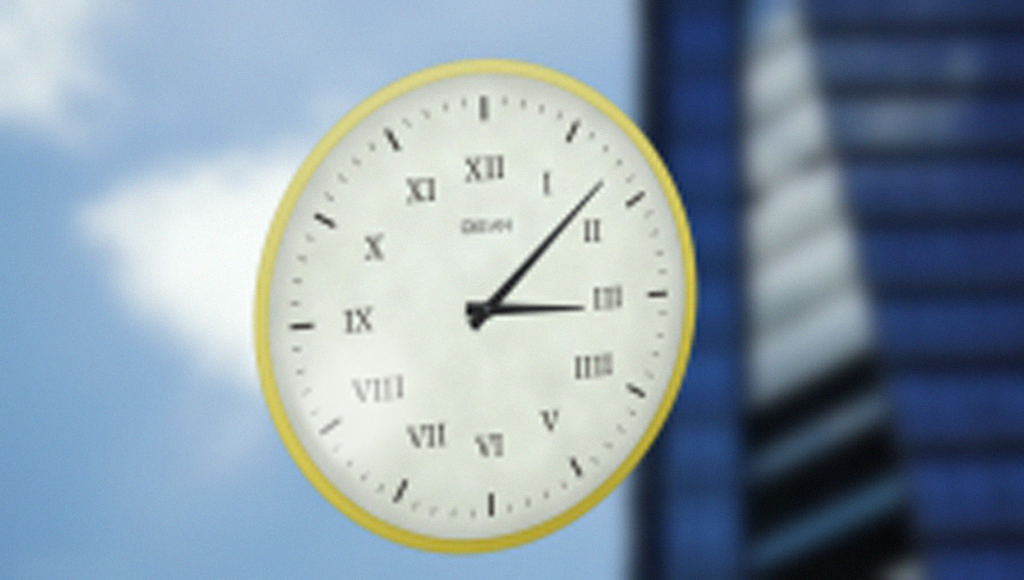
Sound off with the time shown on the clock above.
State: 3:08
